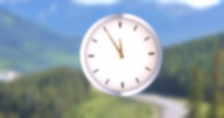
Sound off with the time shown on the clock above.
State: 11:55
